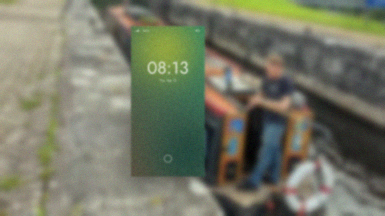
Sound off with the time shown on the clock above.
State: 8:13
